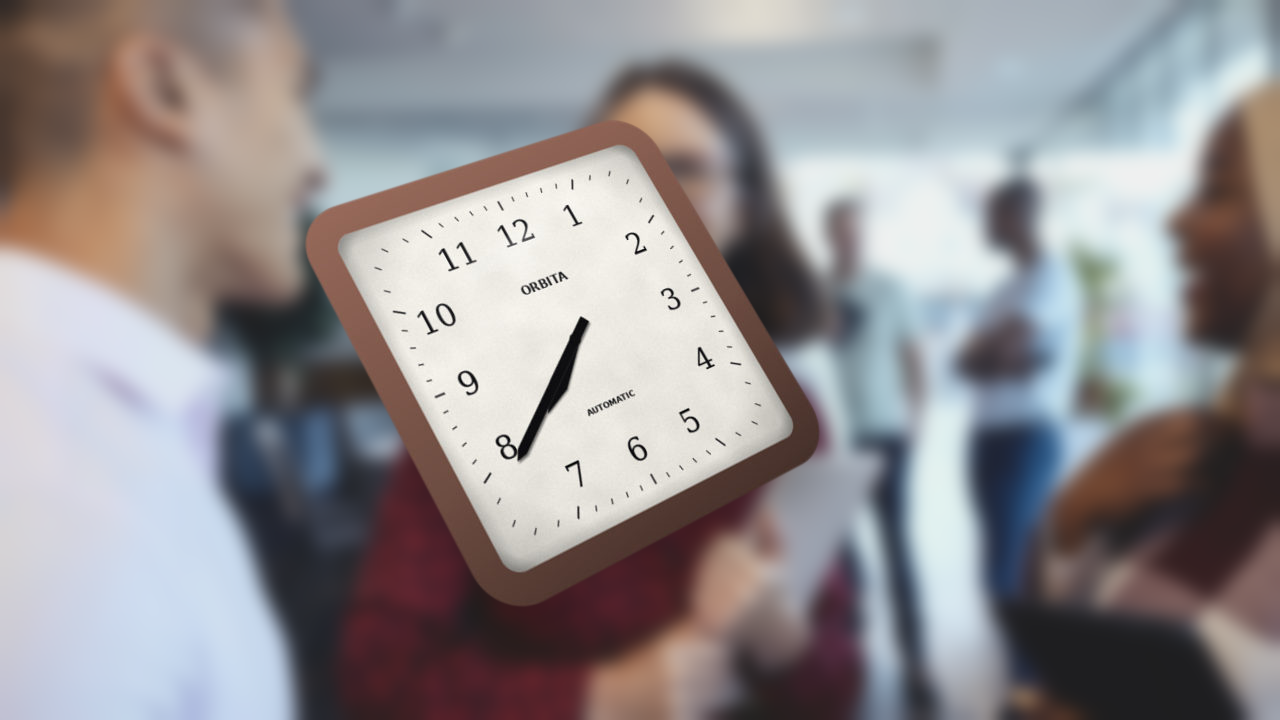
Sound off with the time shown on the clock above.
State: 7:39
